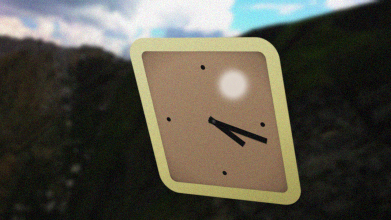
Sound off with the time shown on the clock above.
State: 4:18
